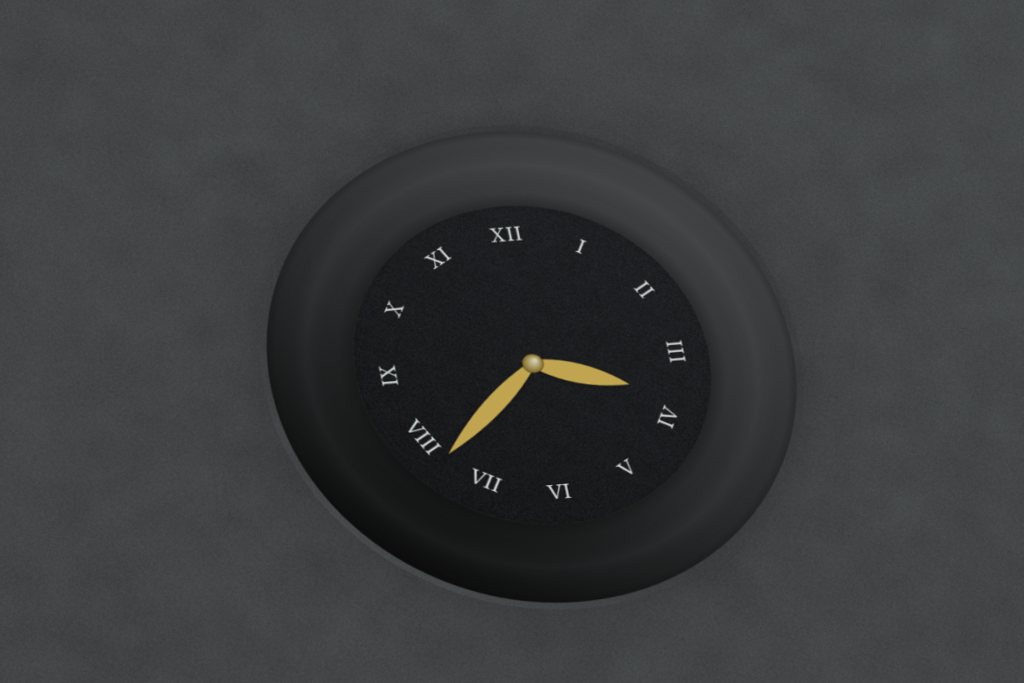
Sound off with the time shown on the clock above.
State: 3:38
